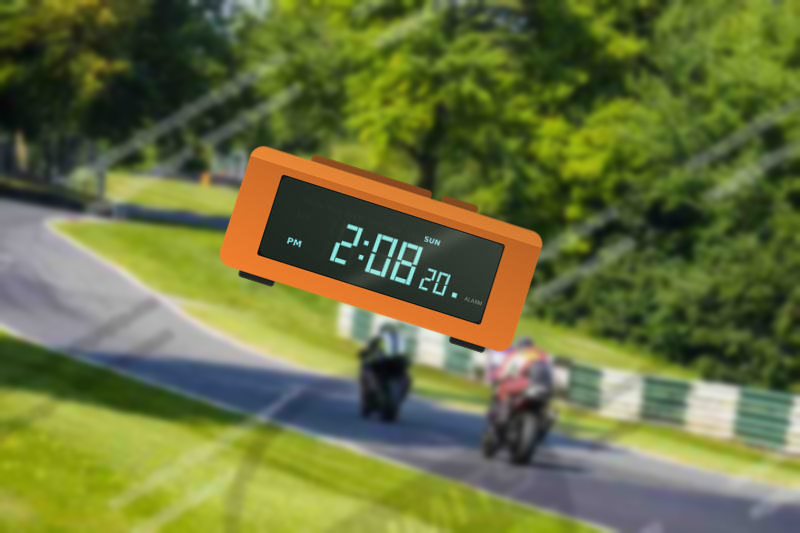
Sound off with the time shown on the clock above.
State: 2:08:20
